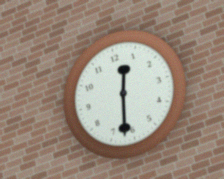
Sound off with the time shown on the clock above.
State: 12:32
